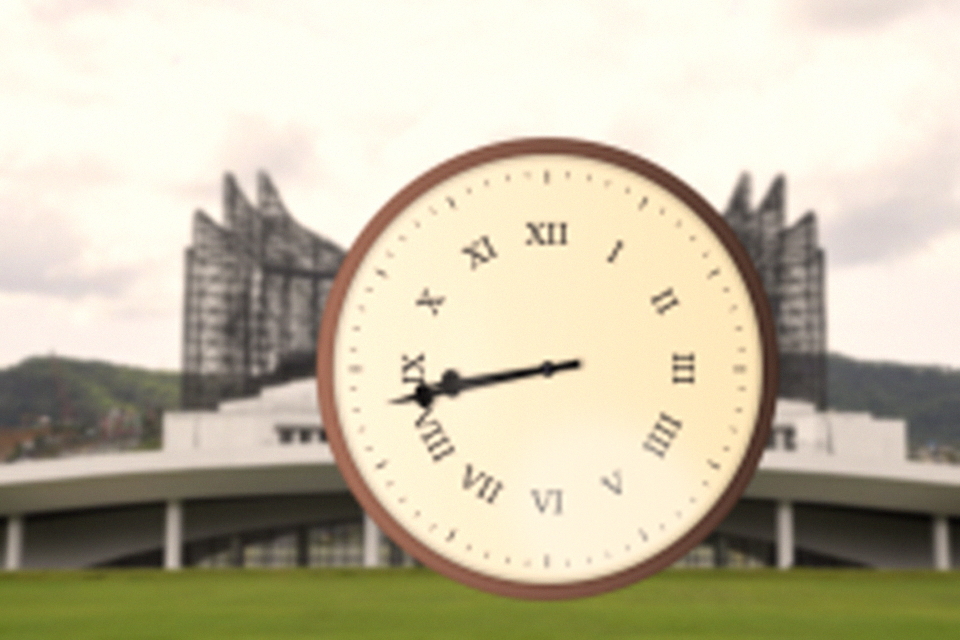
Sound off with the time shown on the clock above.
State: 8:43
